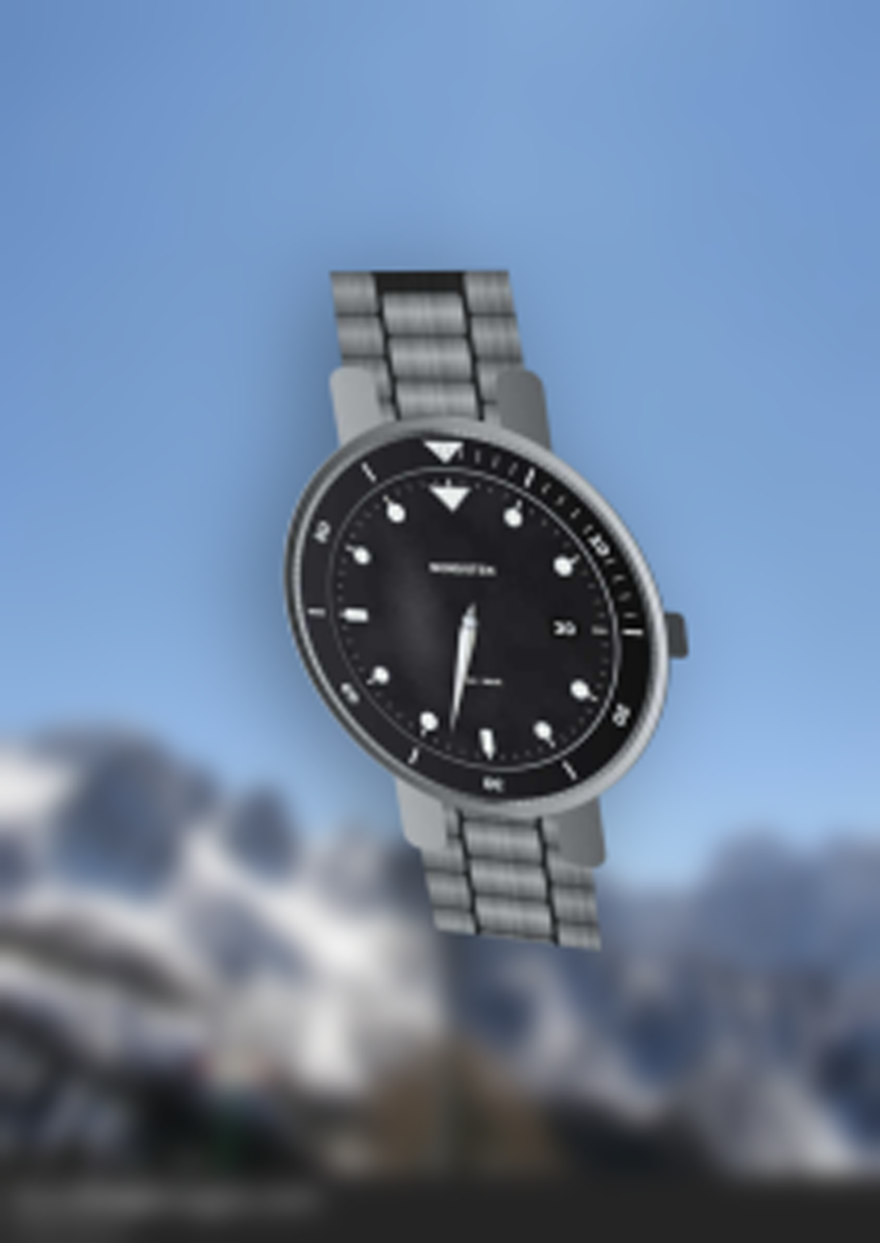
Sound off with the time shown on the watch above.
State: 6:33
